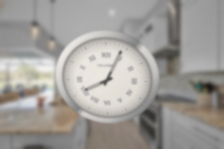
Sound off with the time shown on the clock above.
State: 8:04
